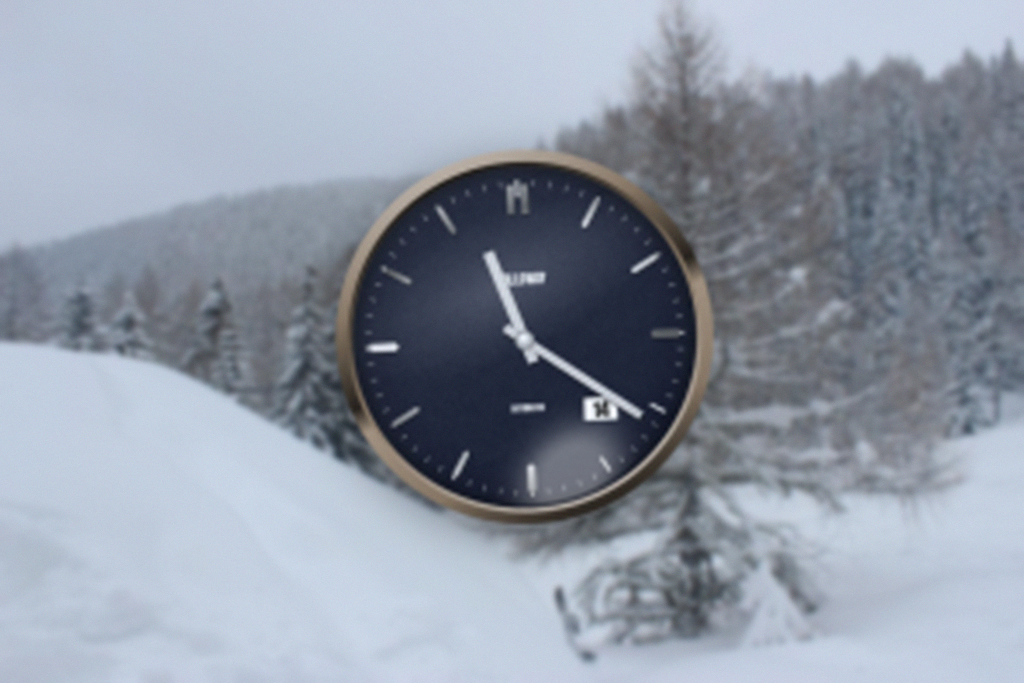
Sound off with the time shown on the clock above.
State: 11:21
